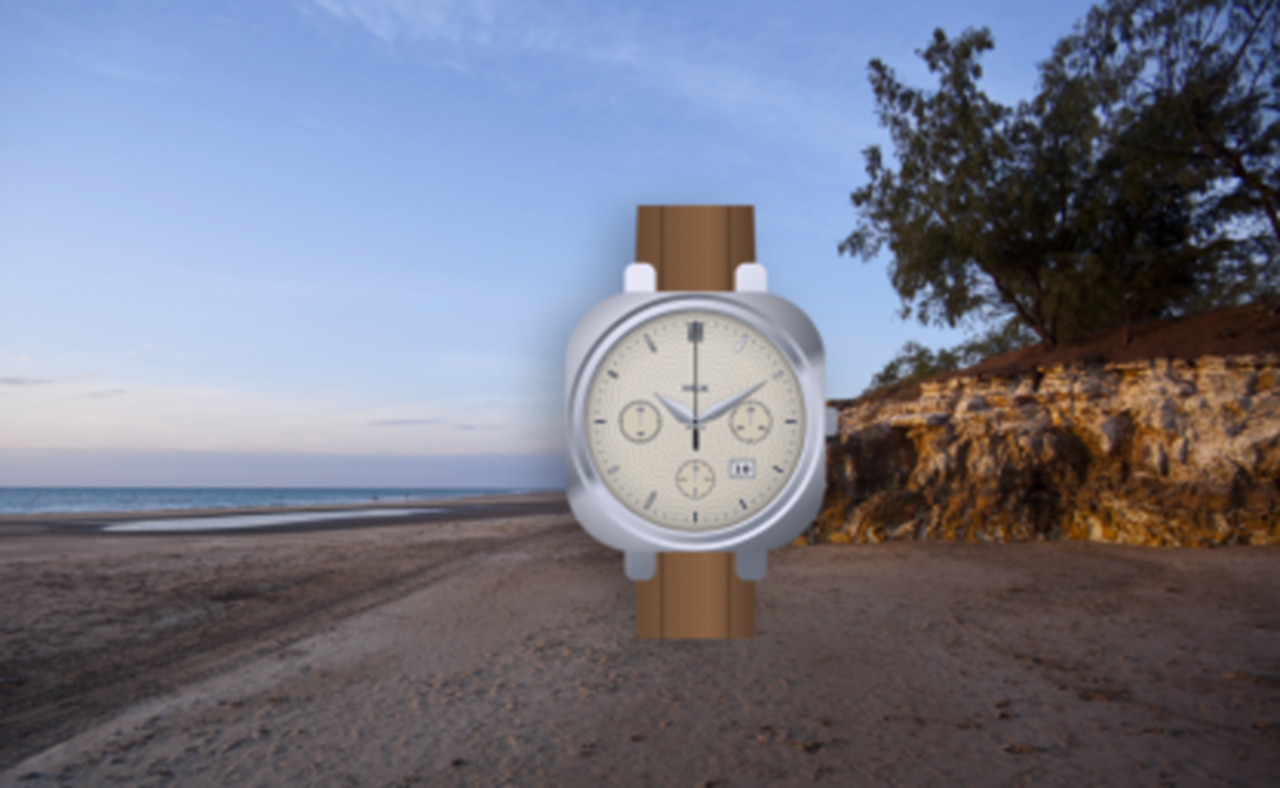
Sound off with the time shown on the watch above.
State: 10:10
